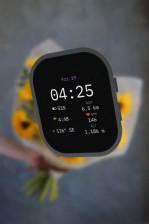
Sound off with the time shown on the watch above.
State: 4:25
